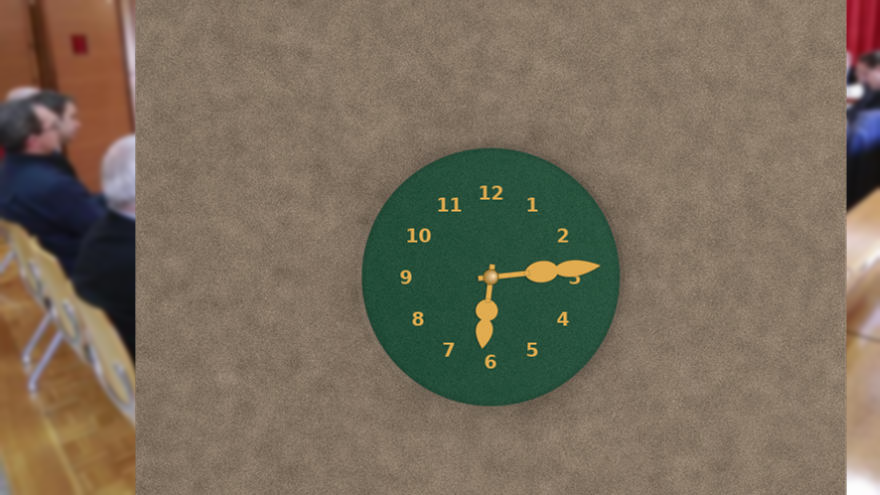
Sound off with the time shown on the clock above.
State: 6:14
